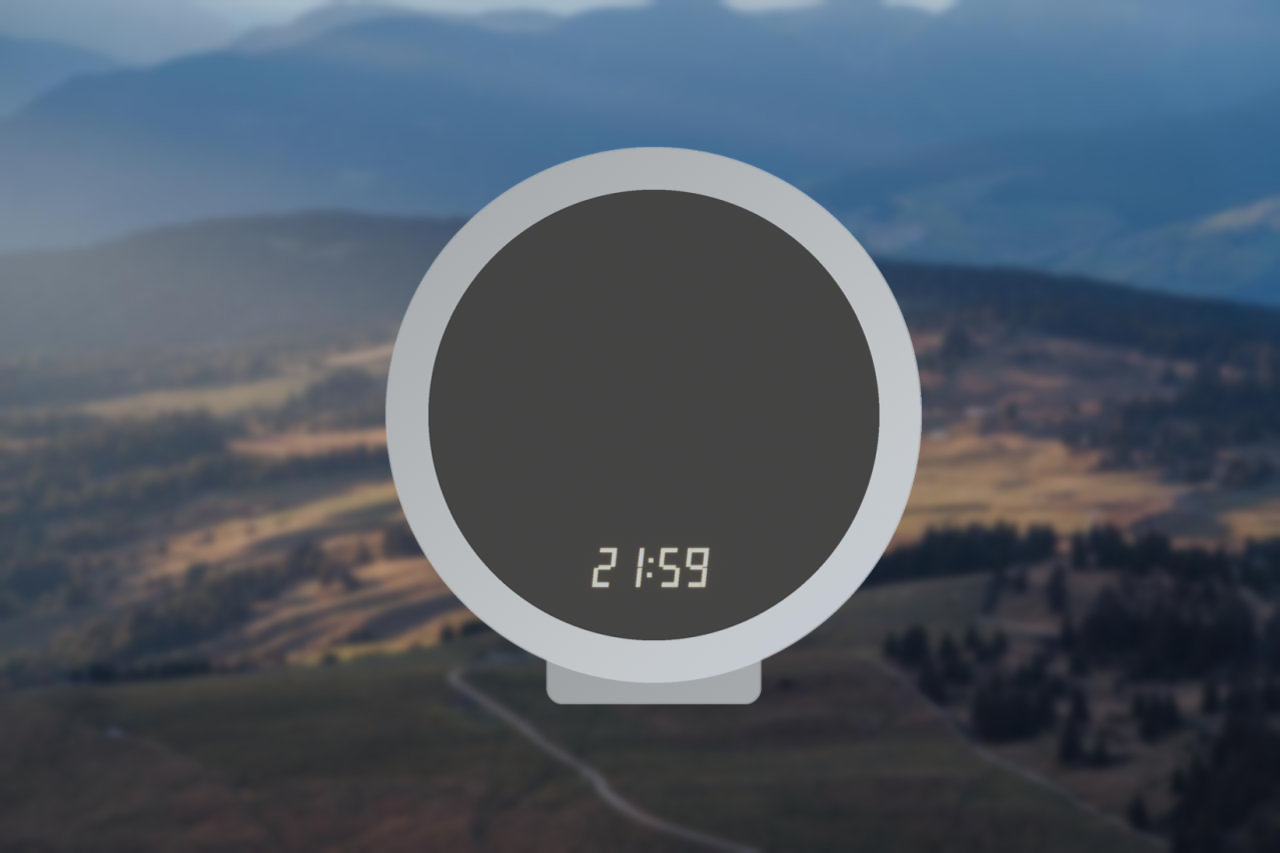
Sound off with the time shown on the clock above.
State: 21:59
